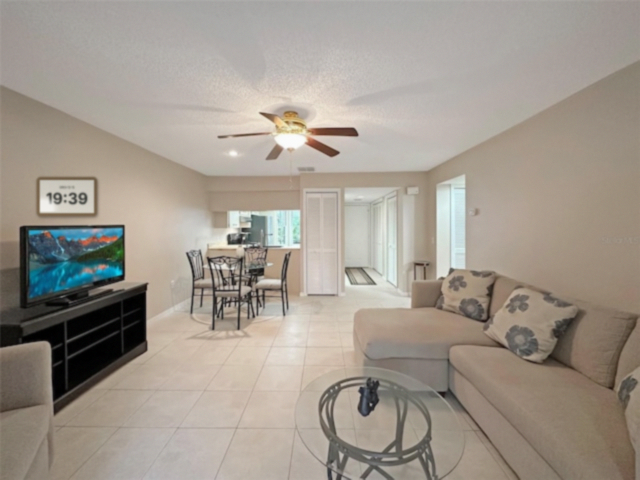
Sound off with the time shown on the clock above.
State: 19:39
